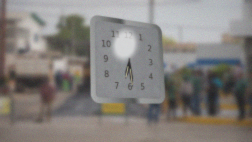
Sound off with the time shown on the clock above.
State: 6:29
